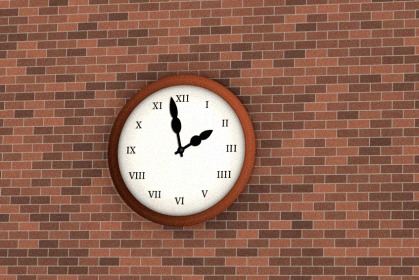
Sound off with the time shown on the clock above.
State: 1:58
